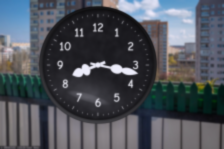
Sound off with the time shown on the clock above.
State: 8:17
